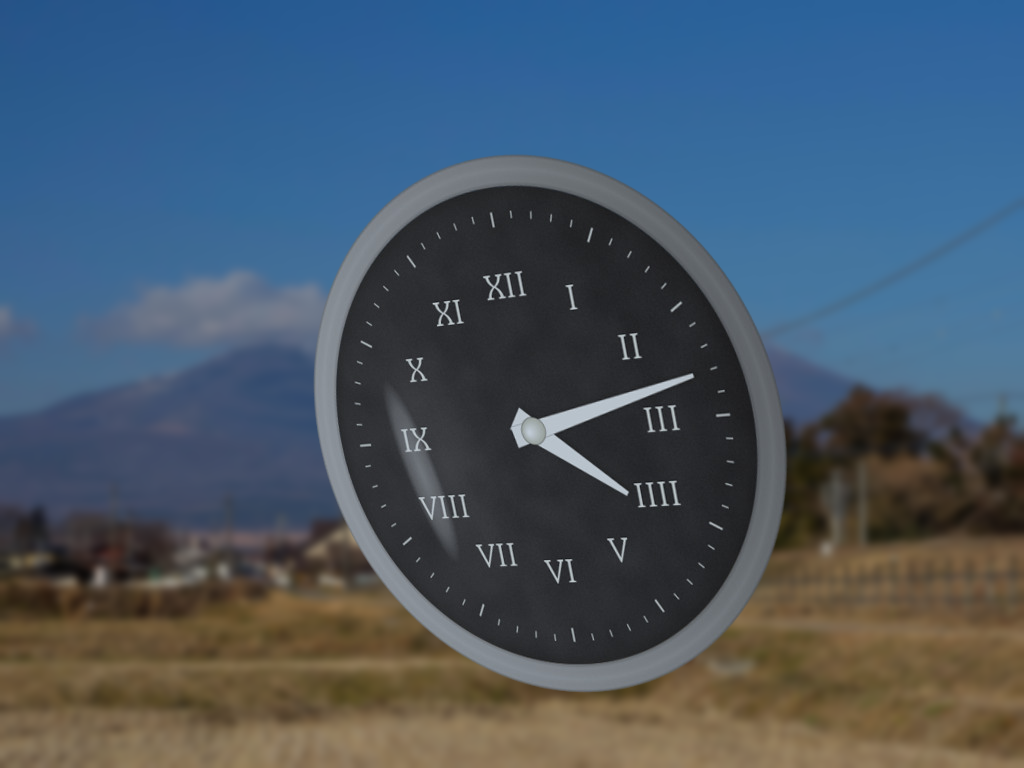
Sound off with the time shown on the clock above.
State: 4:13
